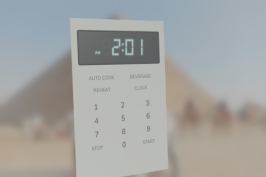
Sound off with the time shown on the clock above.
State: 2:01
